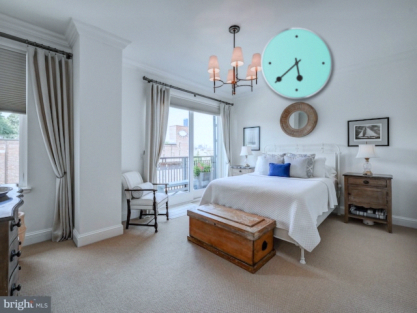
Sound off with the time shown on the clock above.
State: 5:38
